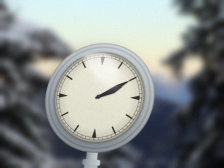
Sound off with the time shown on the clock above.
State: 2:10
